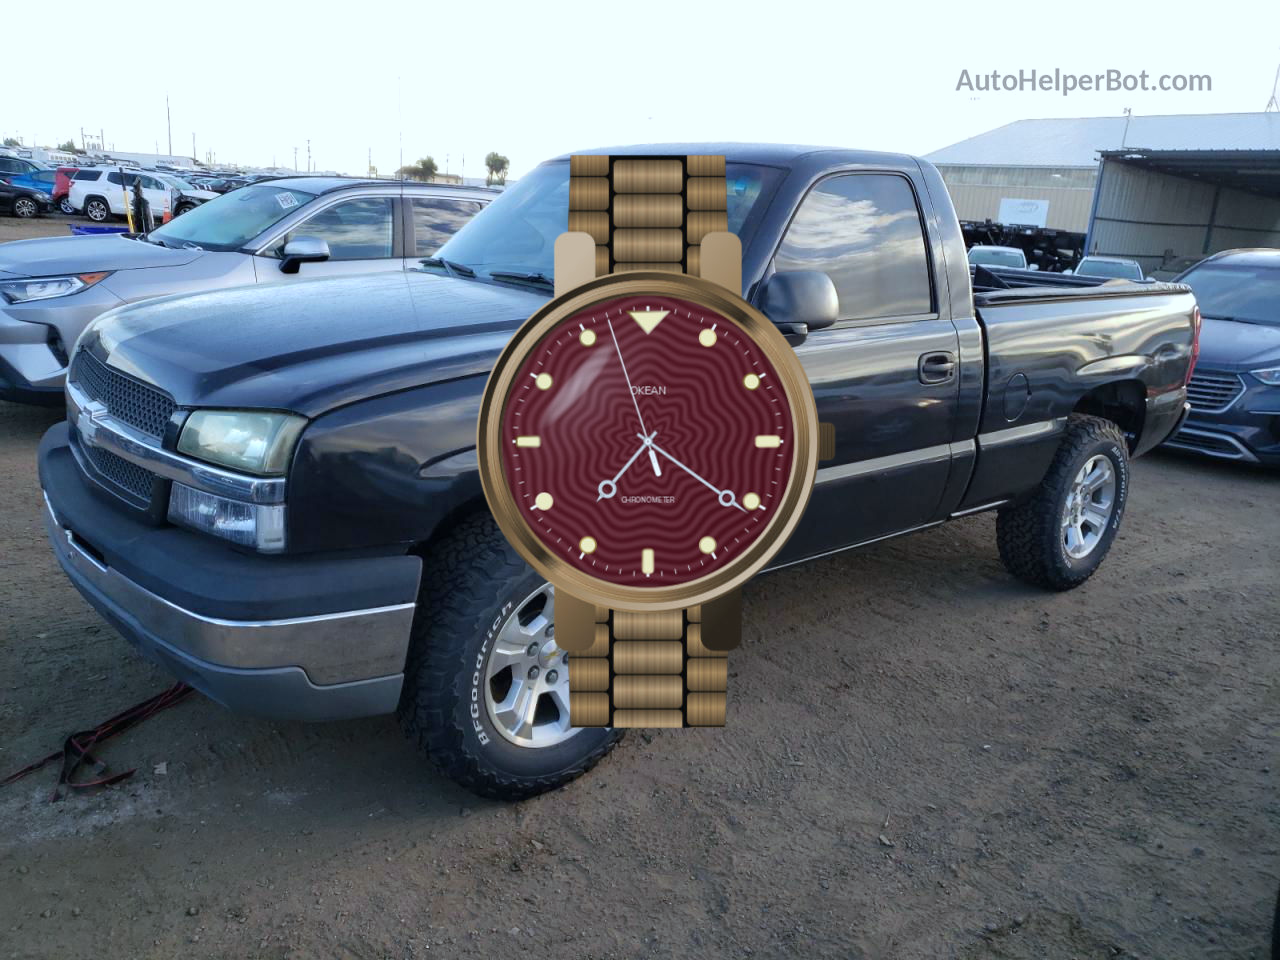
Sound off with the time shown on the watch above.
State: 7:20:57
